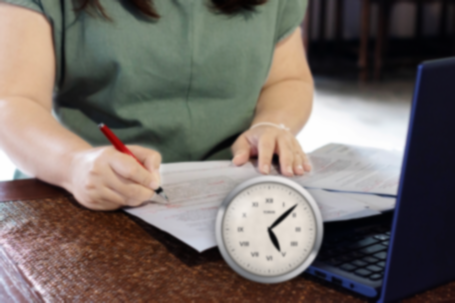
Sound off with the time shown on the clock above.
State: 5:08
